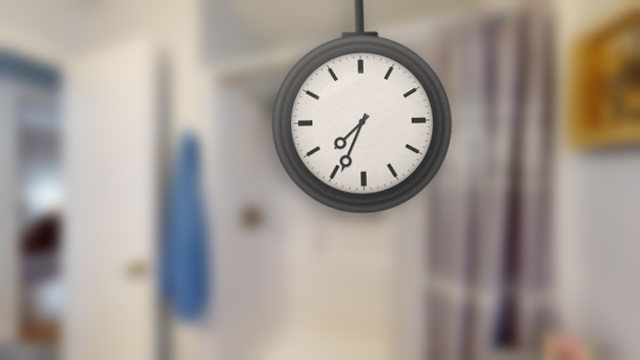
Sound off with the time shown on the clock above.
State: 7:34
